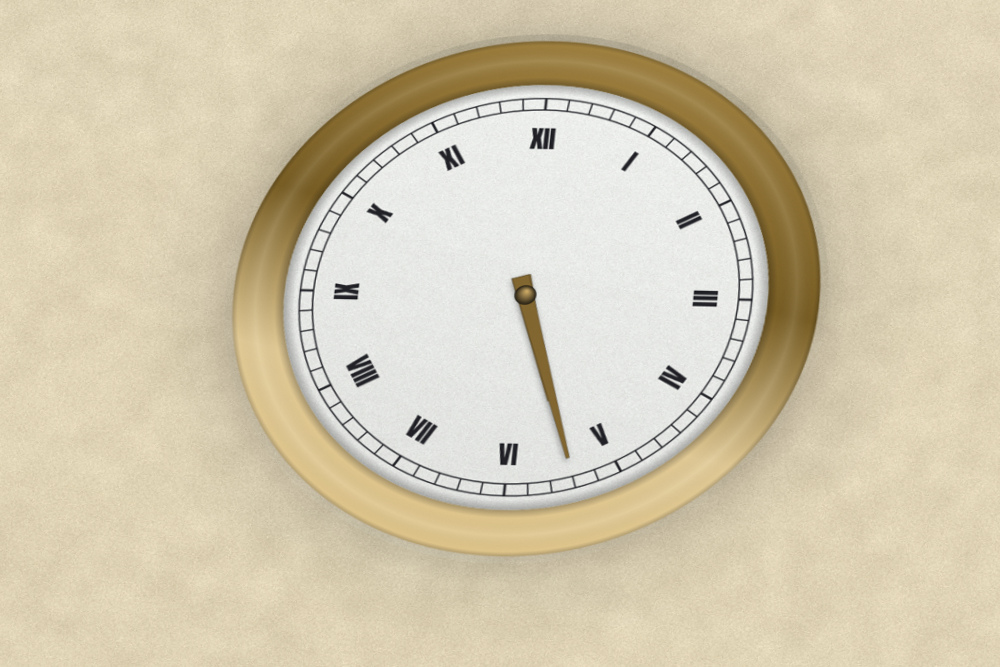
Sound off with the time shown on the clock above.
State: 5:27
